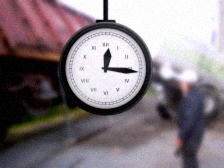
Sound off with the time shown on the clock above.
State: 12:16
